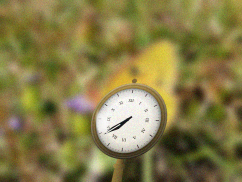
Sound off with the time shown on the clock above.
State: 7:39
